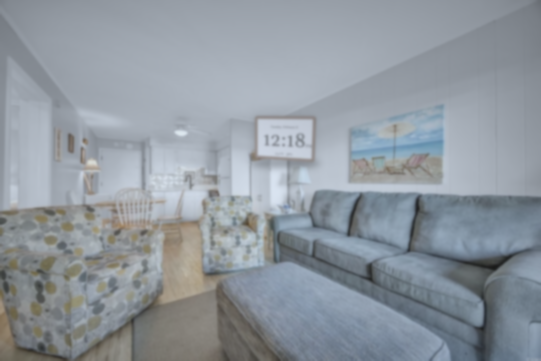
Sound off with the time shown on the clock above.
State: 12:18
